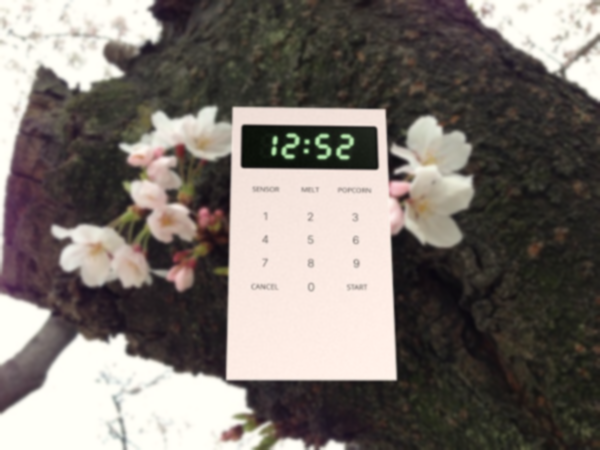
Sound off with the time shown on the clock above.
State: 12:52
